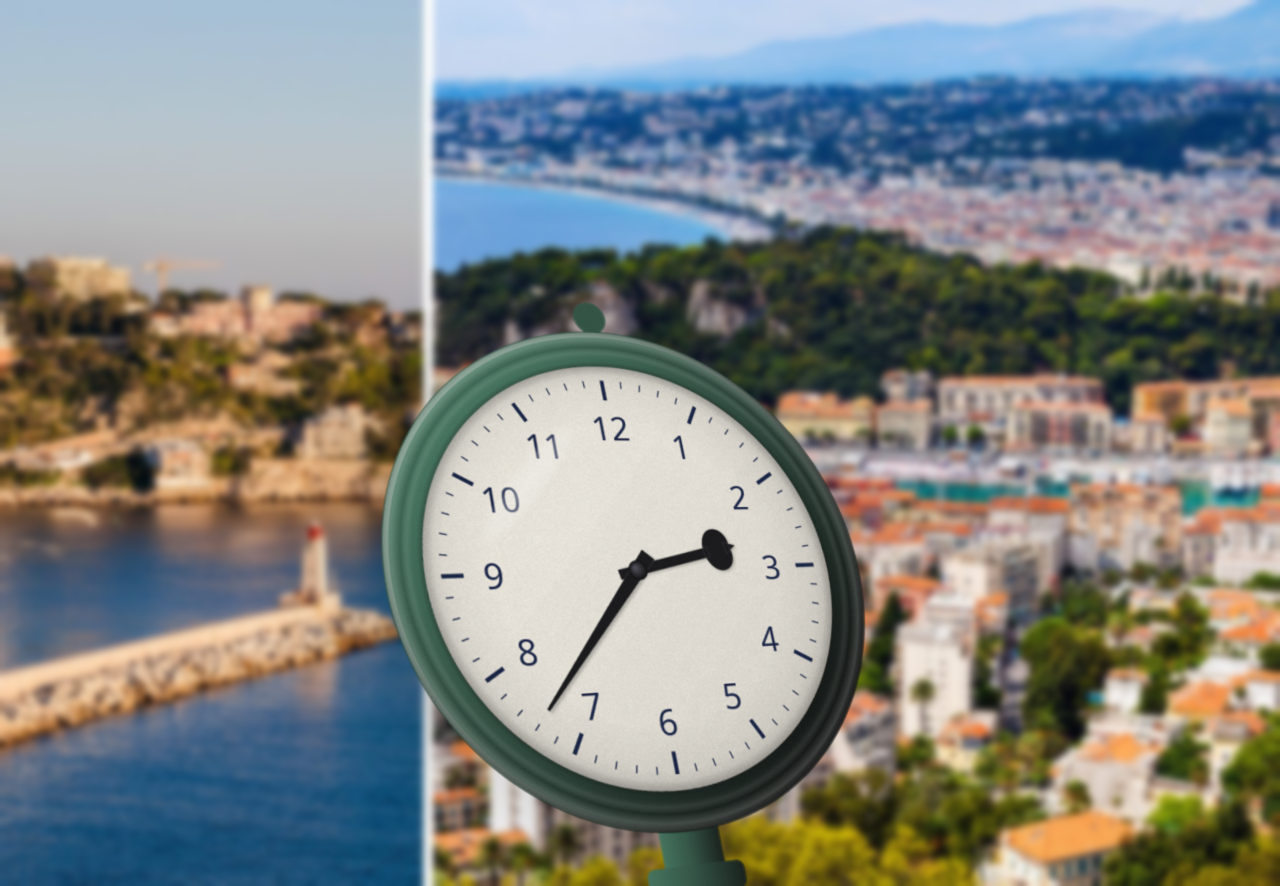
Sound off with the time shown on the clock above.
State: 2:37
